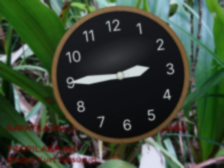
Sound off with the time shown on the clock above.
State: 2:45
